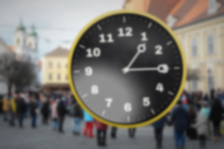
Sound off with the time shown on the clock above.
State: 1:15
